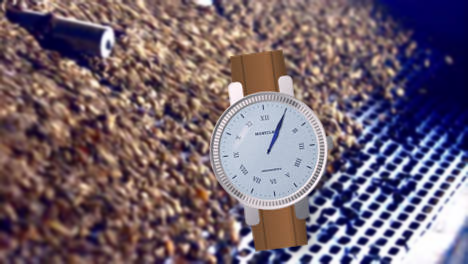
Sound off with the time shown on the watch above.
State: 1:05
